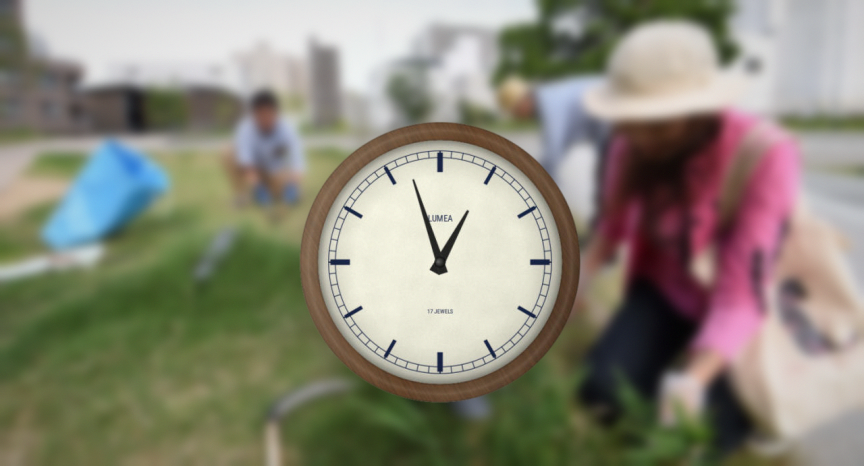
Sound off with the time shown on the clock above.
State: 12:57
